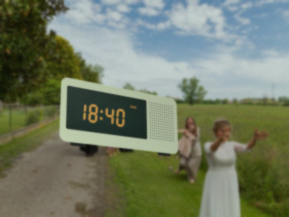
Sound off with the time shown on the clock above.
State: 18:40
